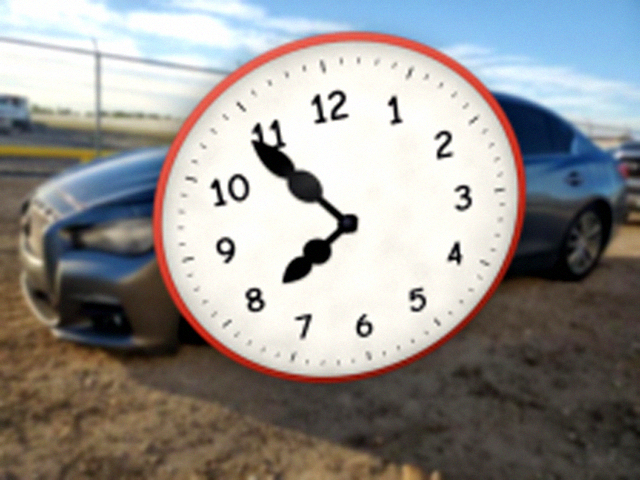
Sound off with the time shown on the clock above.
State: 7:54
